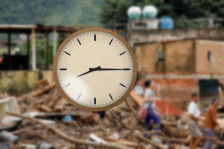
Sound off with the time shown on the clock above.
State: 8:15
